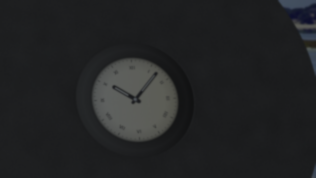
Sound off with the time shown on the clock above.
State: 10:07
